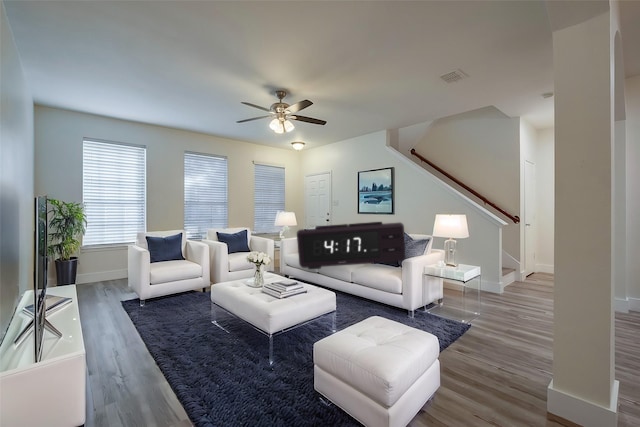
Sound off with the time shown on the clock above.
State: 4:17
